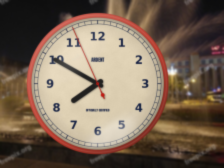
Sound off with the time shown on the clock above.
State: 7:49:56
